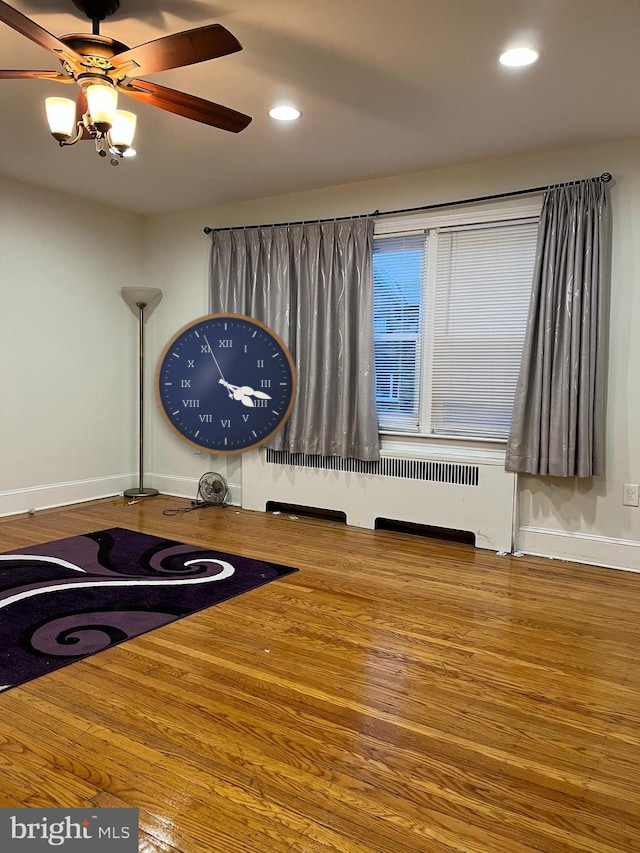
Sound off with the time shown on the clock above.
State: 4:17:56
